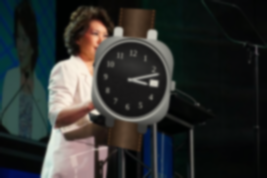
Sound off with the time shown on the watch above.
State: 3:12
